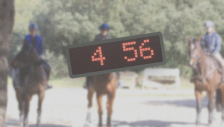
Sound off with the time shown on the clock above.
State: 4:56
